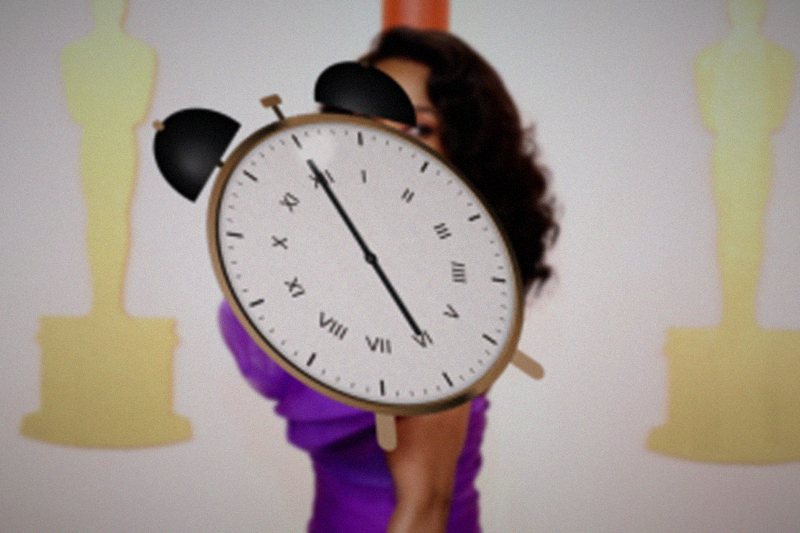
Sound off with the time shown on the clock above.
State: 6:00
